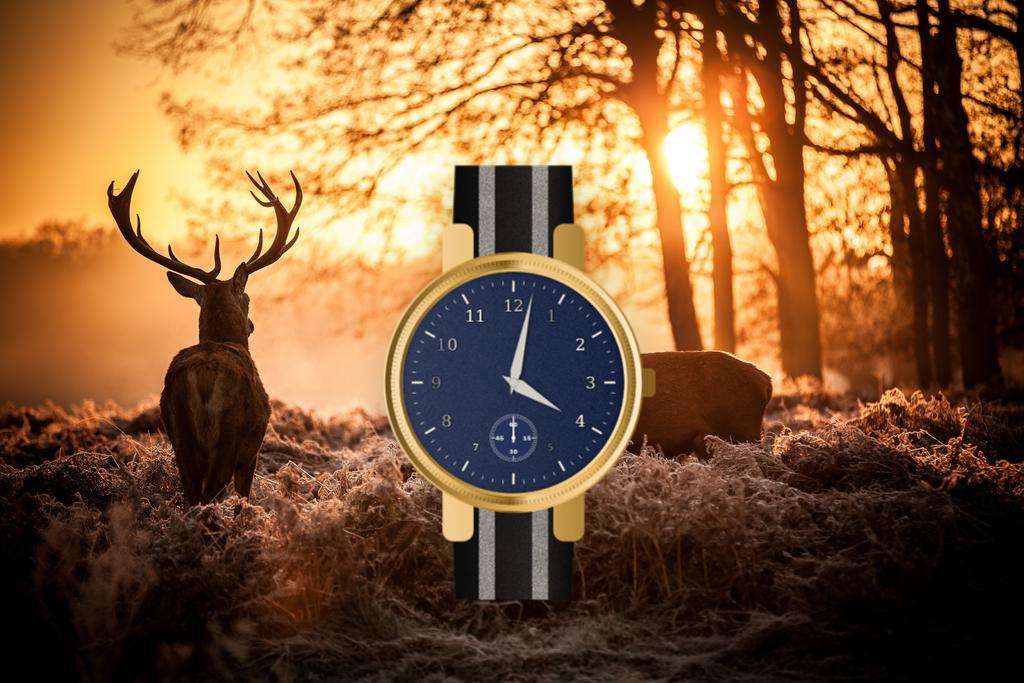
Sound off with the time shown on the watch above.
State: 4:02
